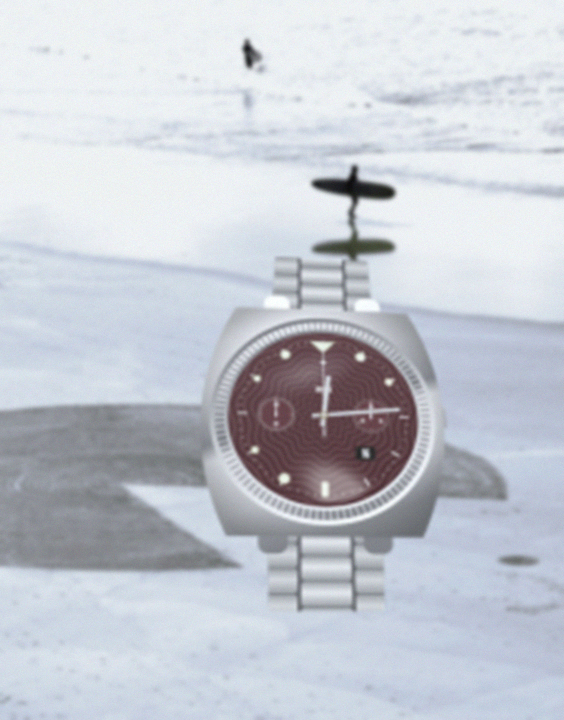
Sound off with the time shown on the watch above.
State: 12:14
